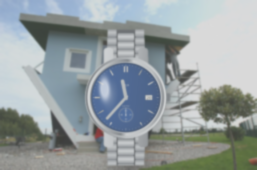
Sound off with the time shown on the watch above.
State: 11:37
